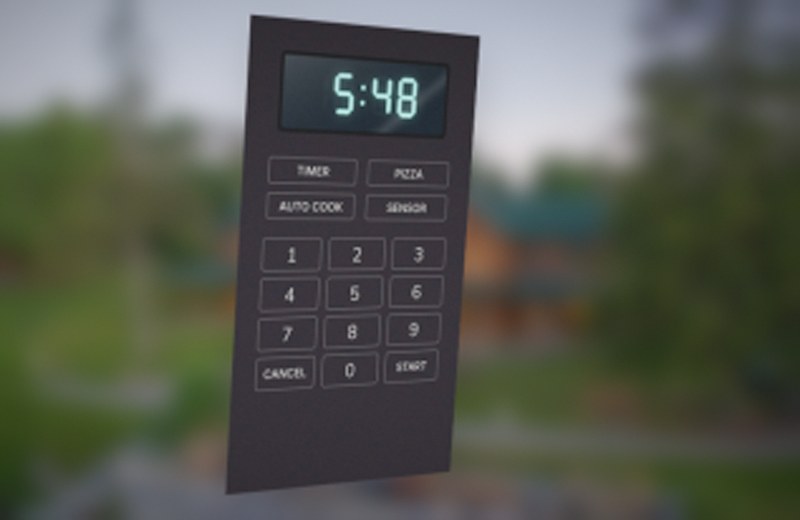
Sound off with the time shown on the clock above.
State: 5:48
